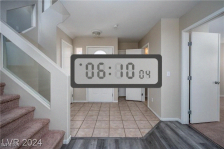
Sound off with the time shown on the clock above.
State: 6:10:04
